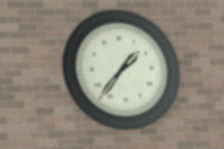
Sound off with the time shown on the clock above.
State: 1:37
